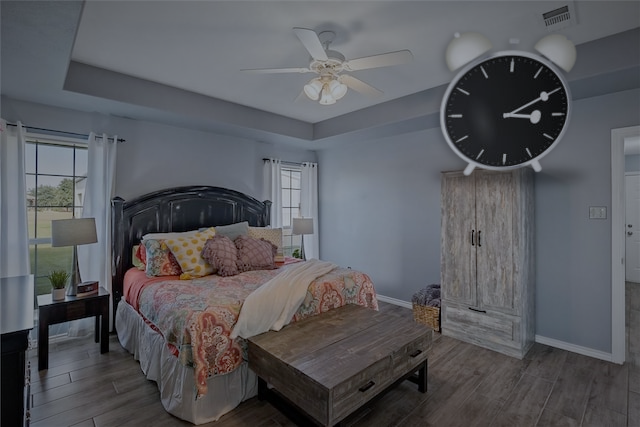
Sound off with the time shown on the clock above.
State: 3:10
